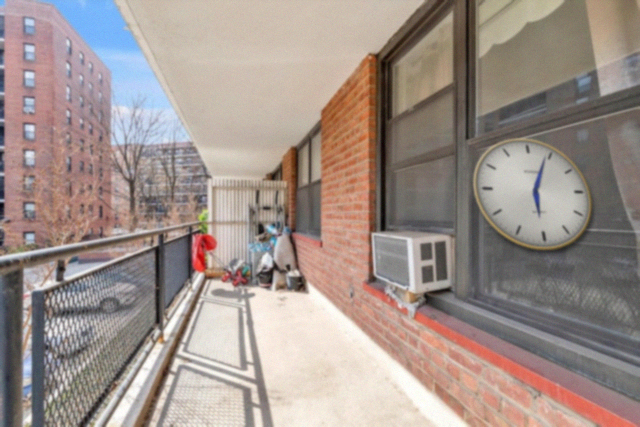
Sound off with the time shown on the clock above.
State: 6:04
